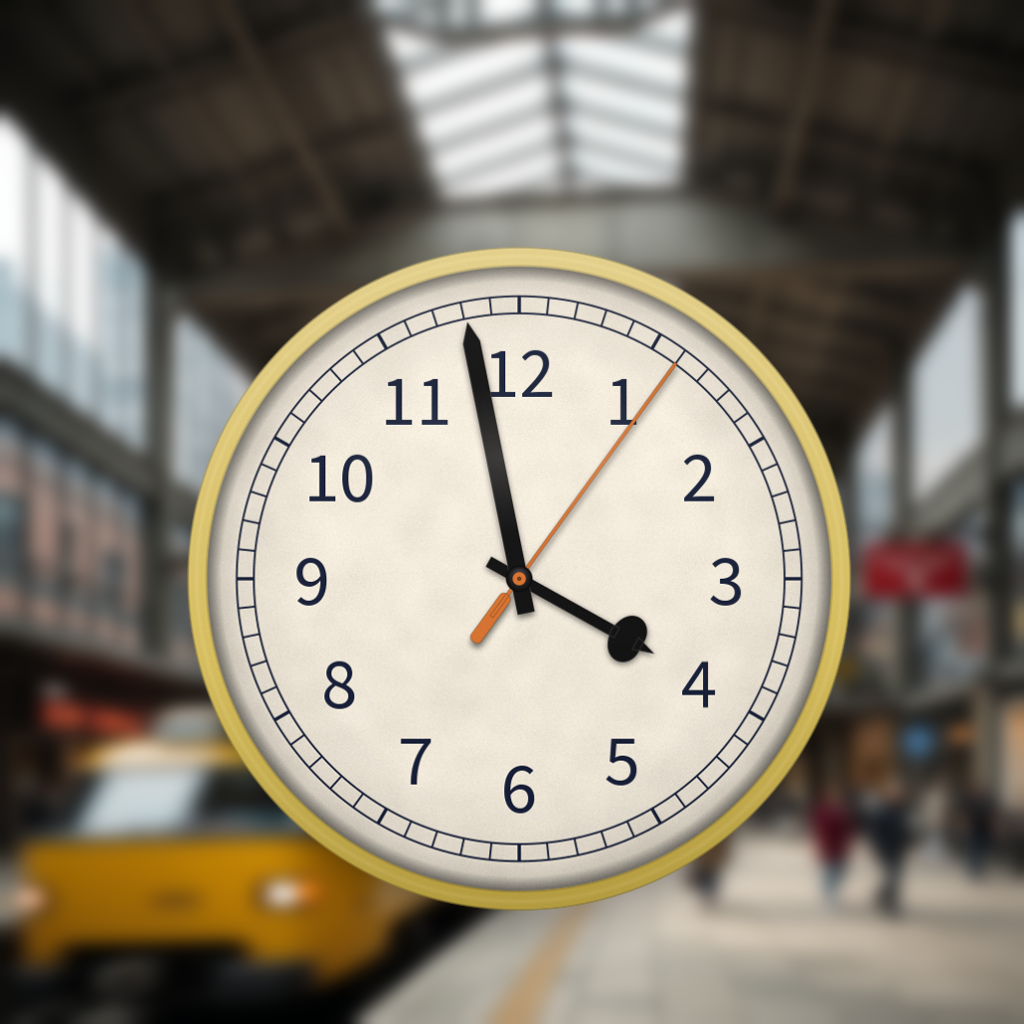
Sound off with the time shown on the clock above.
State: 3:58:06
